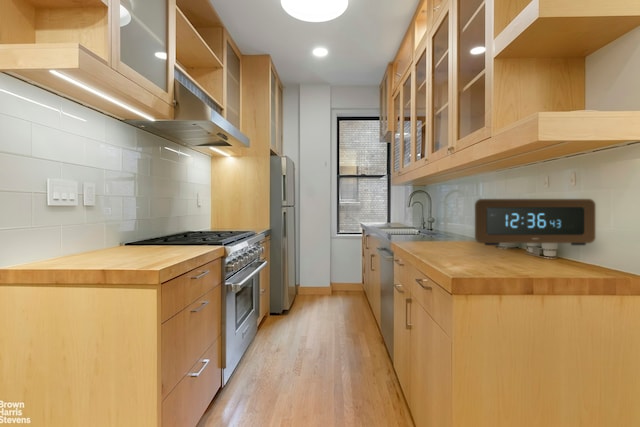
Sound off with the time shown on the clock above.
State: 12:36
